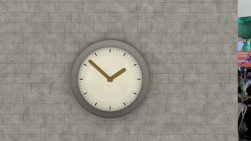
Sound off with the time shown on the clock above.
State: 1:52
